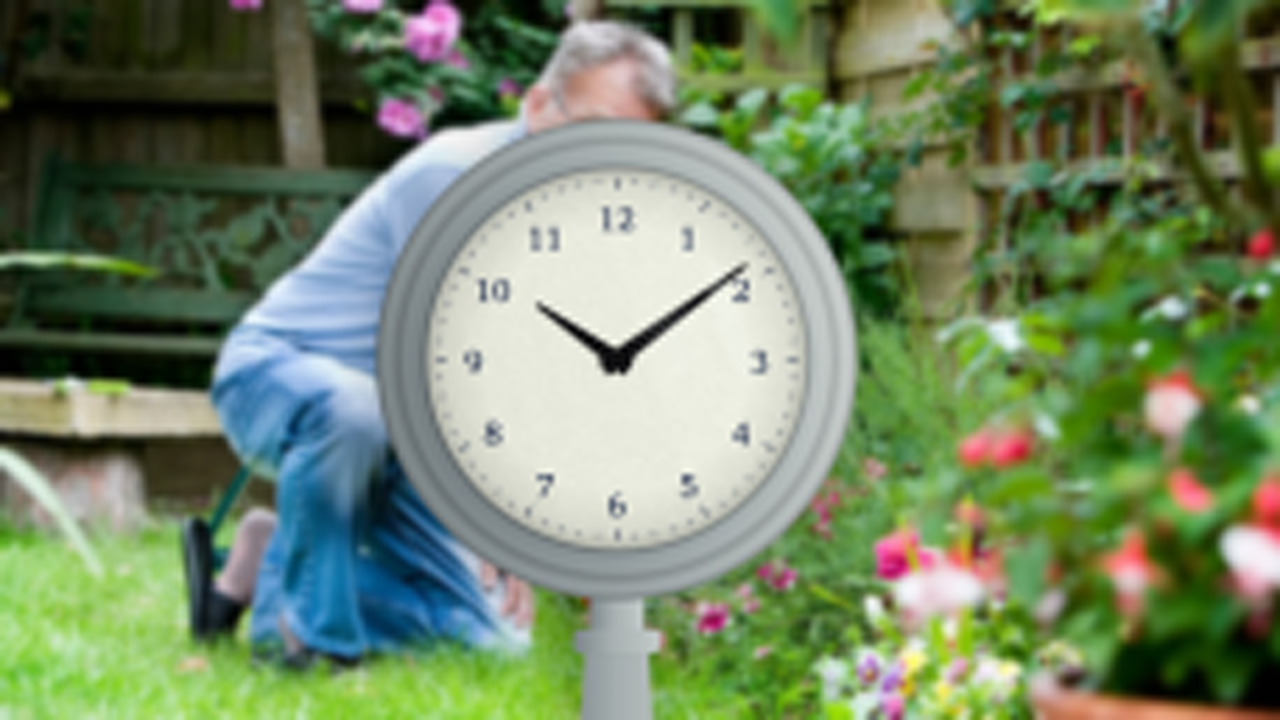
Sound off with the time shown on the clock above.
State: 10:09
